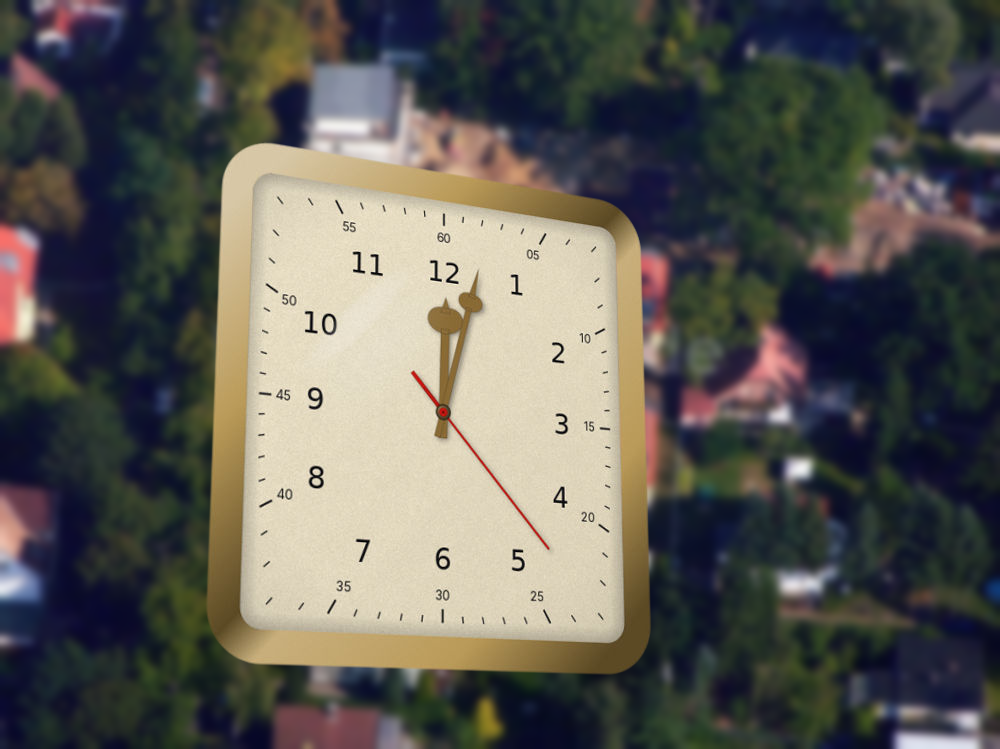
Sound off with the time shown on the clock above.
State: 12:02:23
